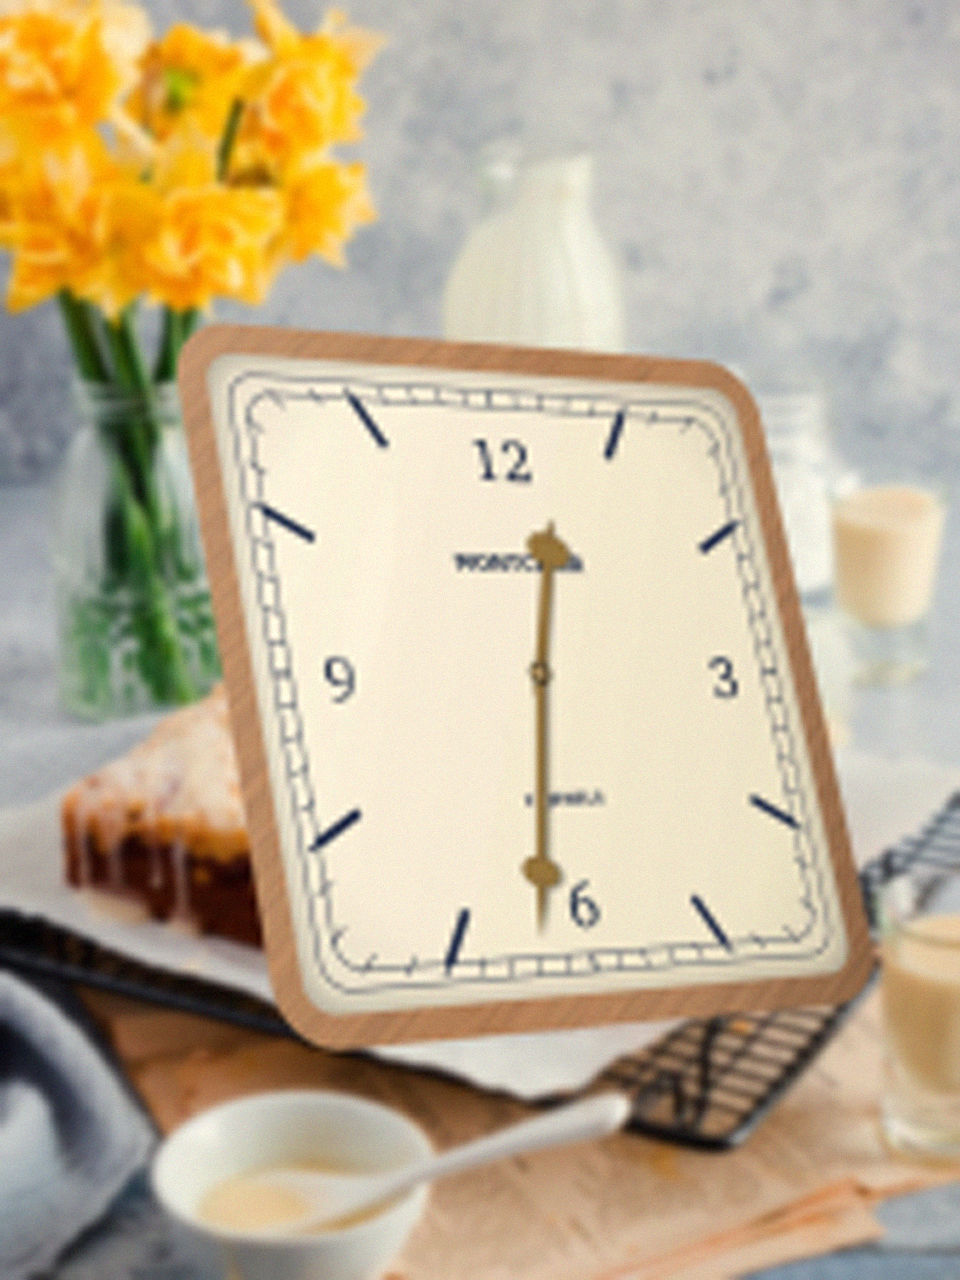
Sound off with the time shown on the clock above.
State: 12:32
